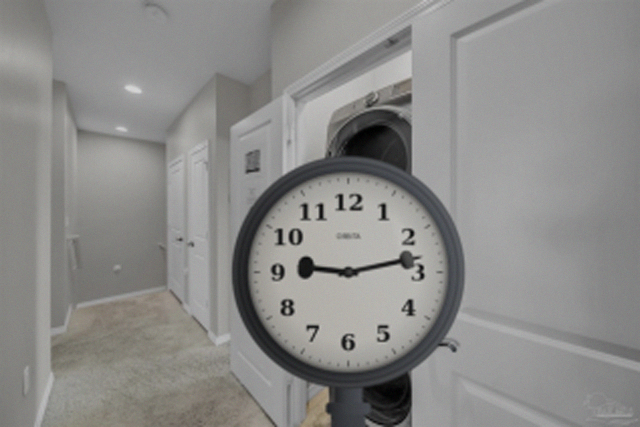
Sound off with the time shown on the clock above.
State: 9:13
